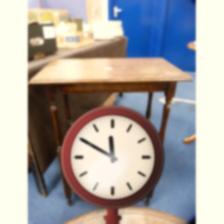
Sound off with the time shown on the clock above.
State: 11:50
